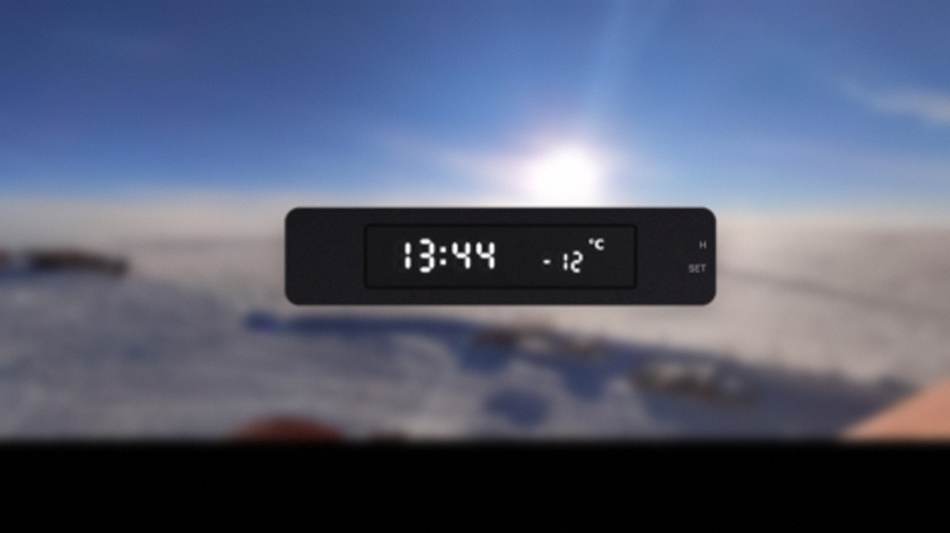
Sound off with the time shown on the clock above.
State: 13:44
